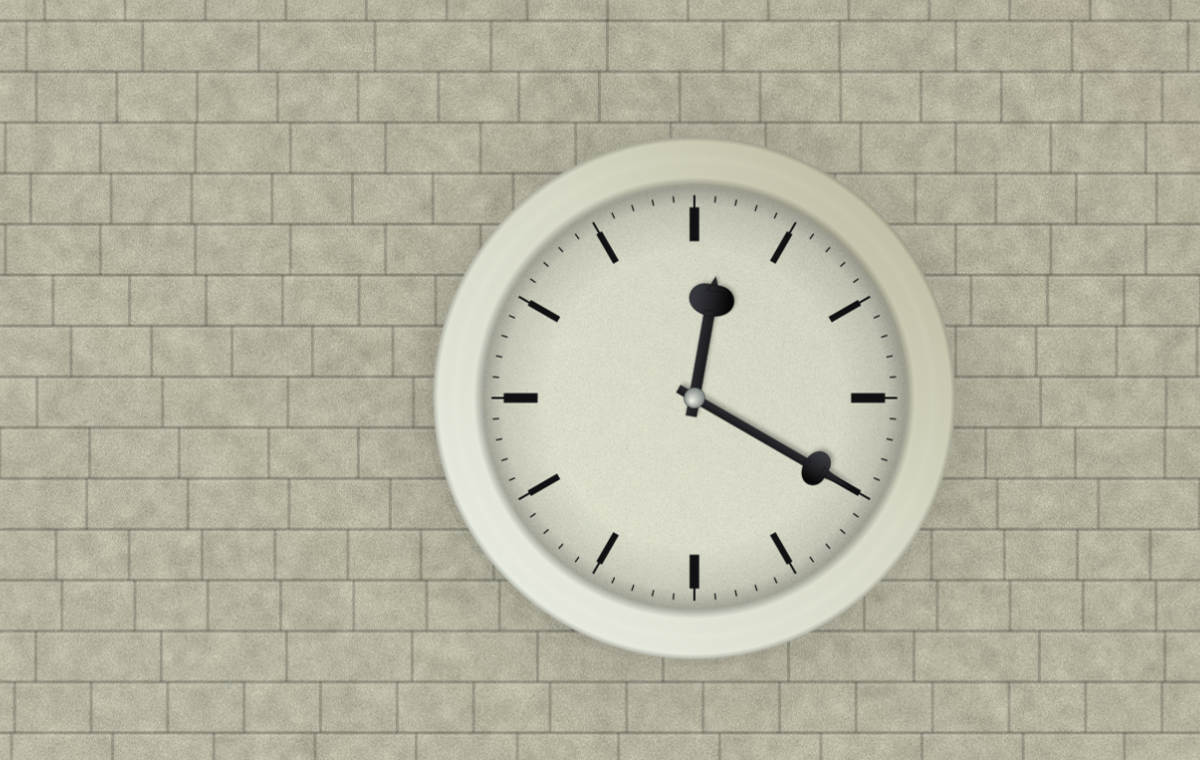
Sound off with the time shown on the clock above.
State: 12:20
